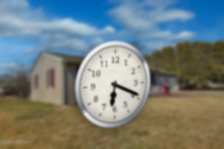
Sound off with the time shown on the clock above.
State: 6:19
